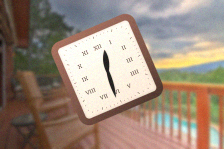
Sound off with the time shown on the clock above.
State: 12:31
